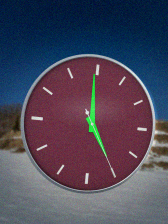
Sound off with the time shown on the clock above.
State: 4:59:25
